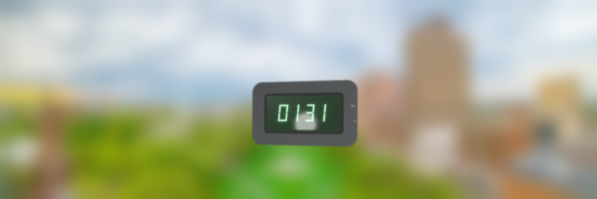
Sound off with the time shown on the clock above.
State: 1:31
